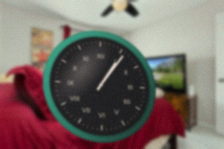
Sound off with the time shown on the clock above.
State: 1:06
